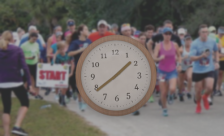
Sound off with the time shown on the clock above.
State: 1:39
